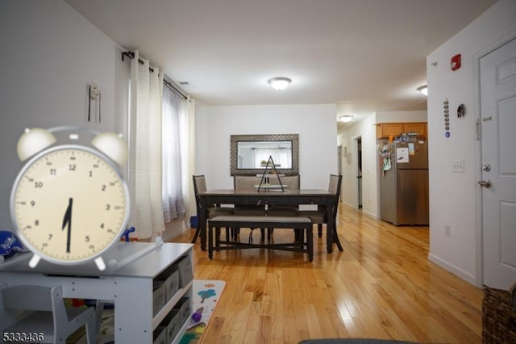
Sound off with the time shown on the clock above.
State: 6:30
